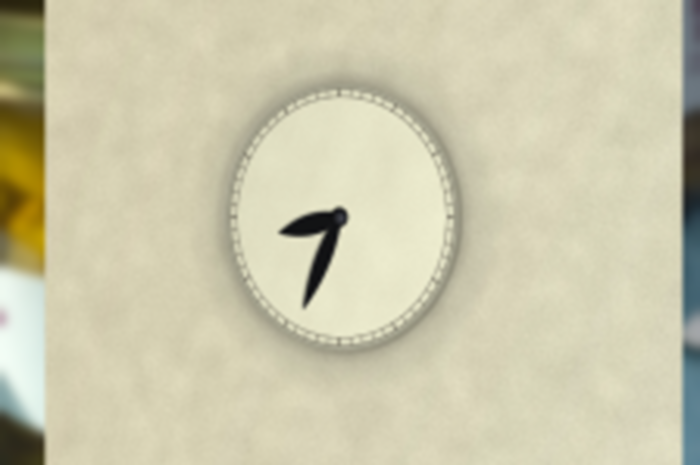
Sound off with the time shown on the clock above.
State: 8:34
